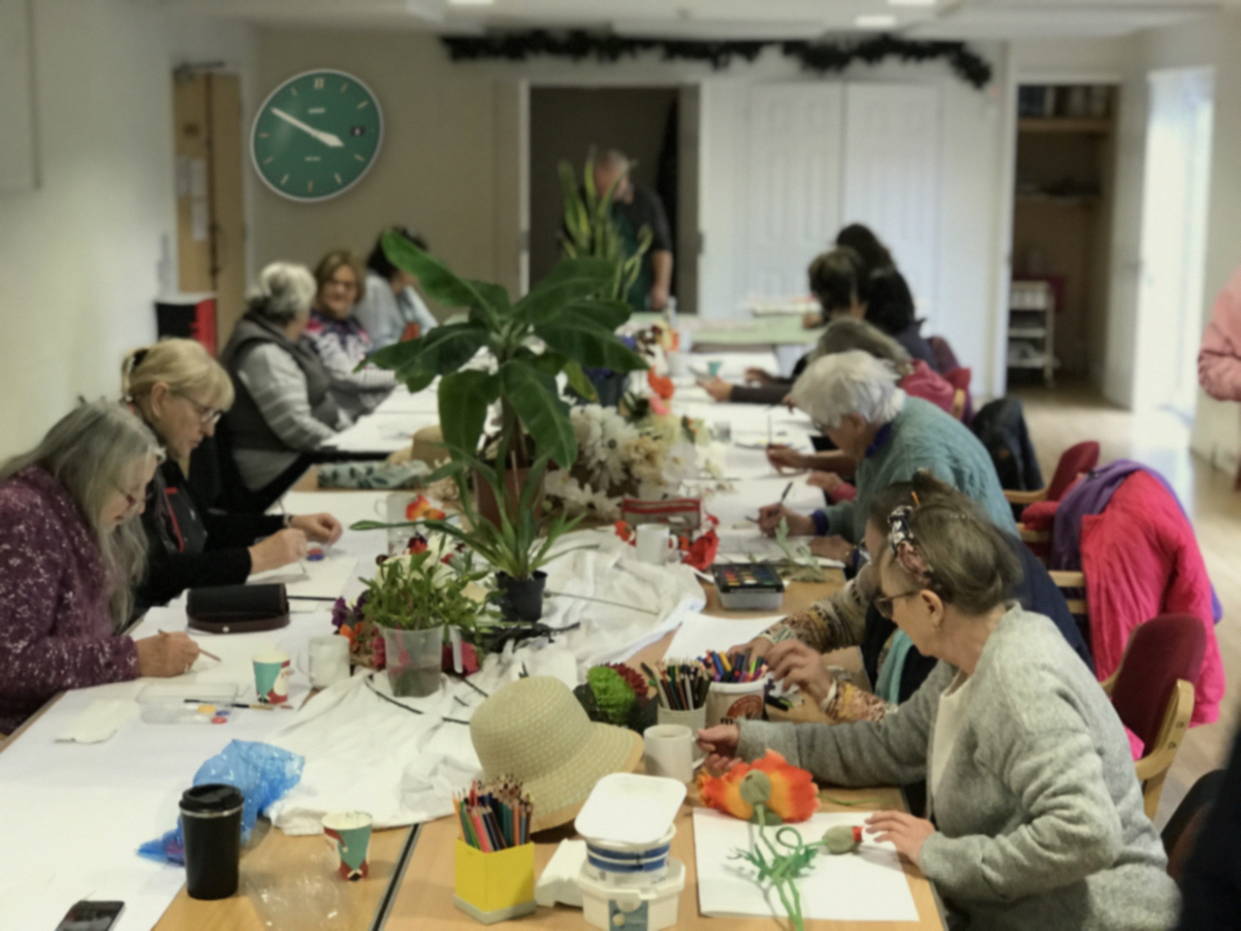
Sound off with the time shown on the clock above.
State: 3:50
